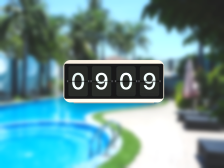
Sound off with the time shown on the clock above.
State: 9:09
